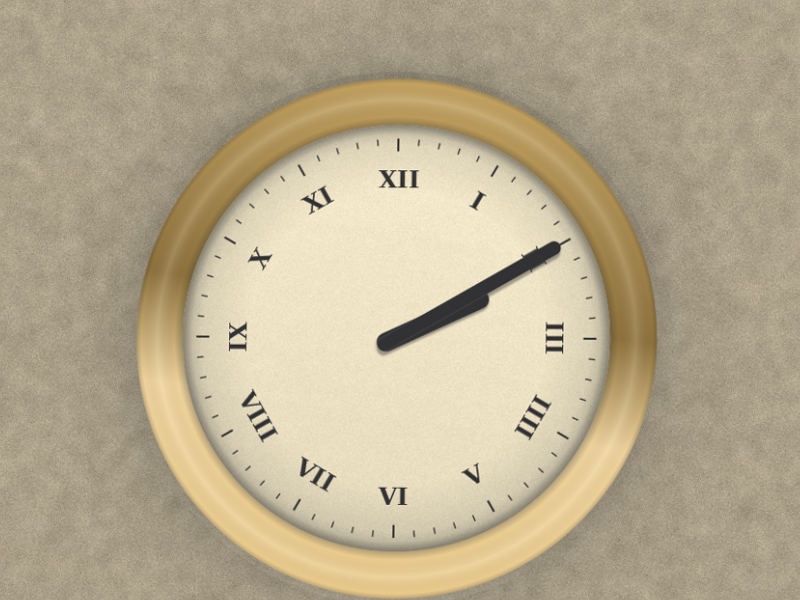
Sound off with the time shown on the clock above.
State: 2:10
